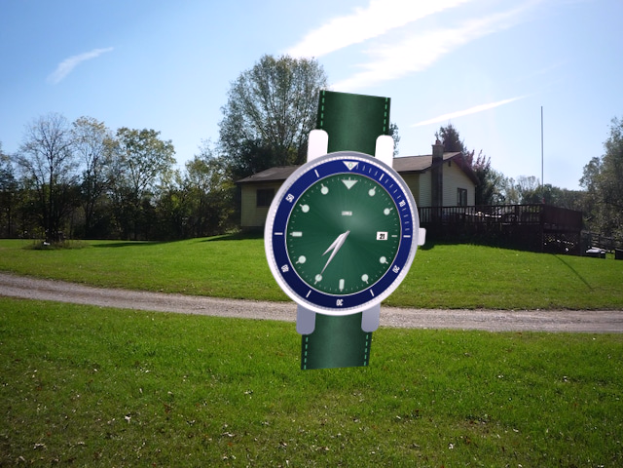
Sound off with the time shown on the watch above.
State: 7:35
